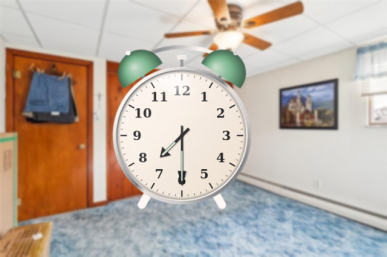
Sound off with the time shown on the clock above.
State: 7:30
